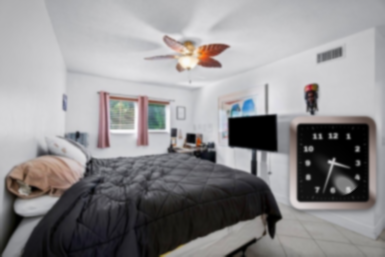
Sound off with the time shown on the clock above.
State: 3:33
